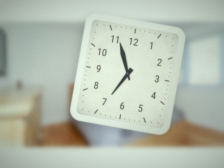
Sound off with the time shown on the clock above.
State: 6:56
